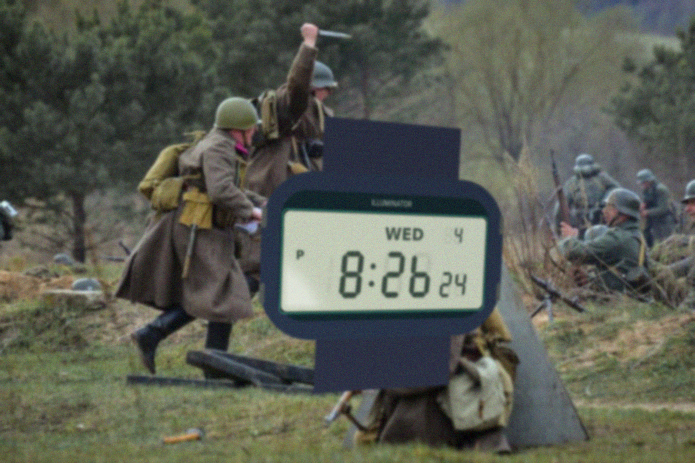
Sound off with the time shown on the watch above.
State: 8:26:24
